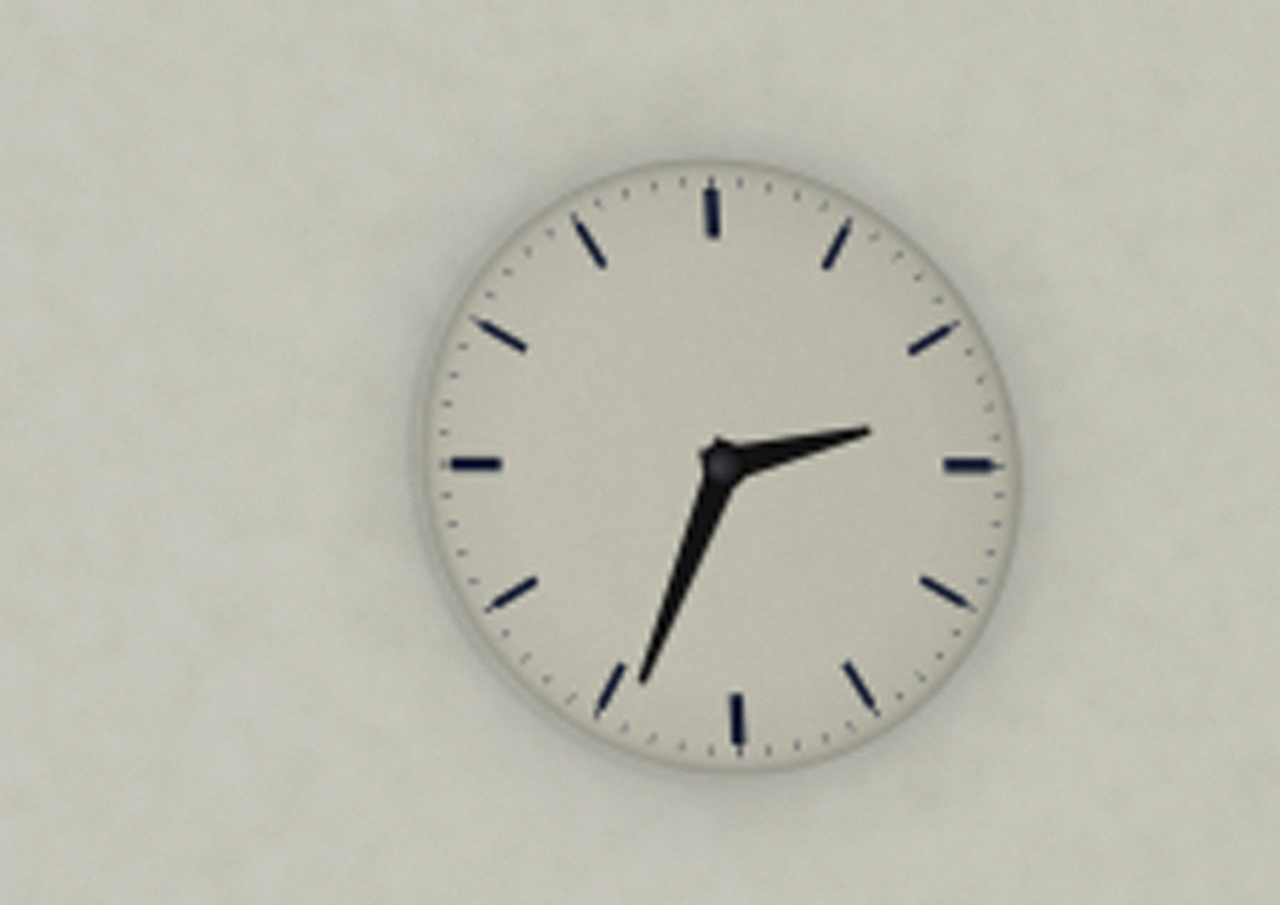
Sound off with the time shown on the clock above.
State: 2:34
